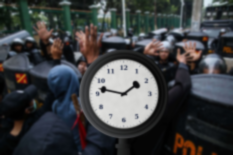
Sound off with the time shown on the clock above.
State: 1:47
